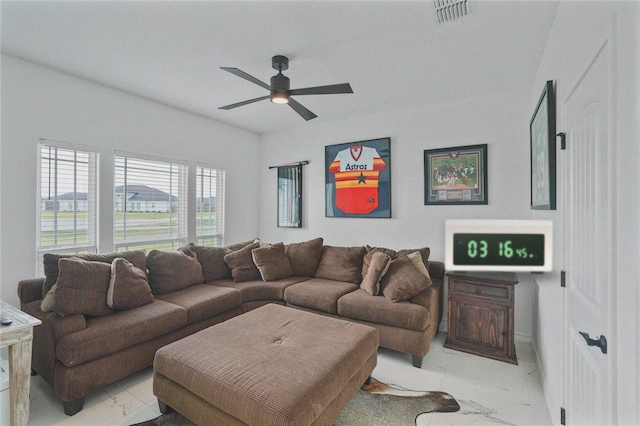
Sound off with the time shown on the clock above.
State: 3:16
